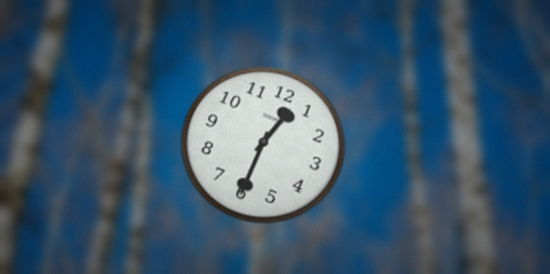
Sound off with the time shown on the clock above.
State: 12:30
